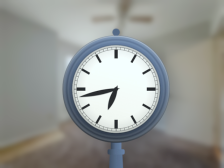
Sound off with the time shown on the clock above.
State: 6:43
